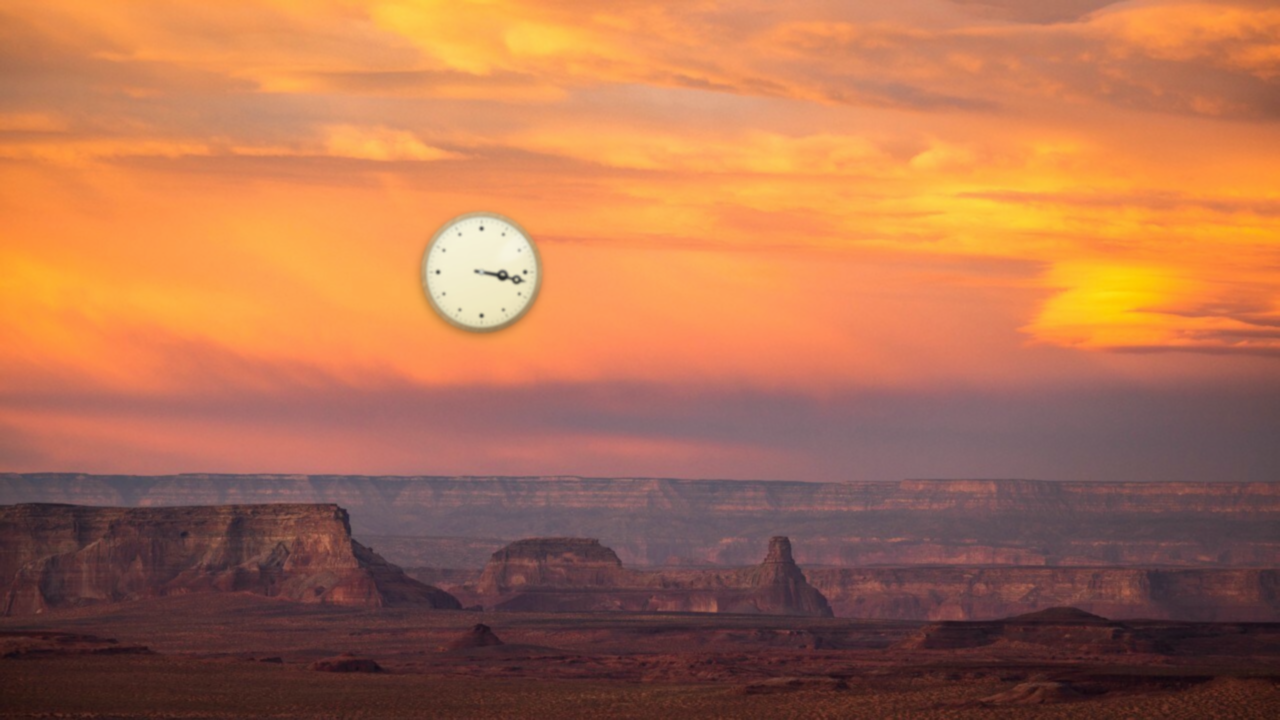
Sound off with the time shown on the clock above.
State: 3:17
